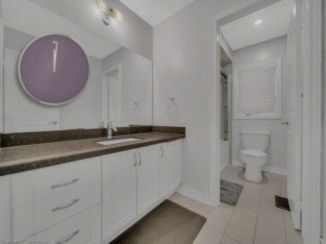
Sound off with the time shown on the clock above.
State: 12:01
